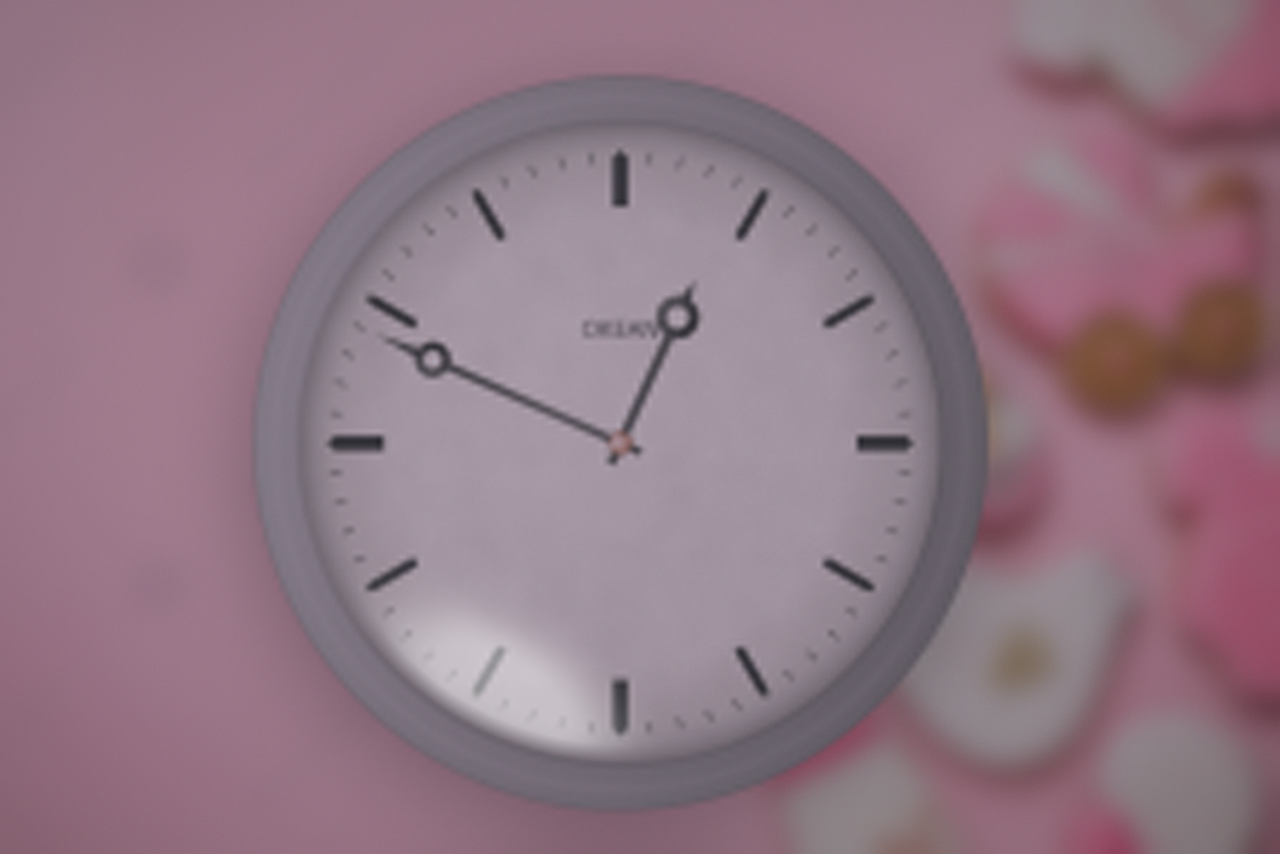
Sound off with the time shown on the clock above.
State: 12:49
